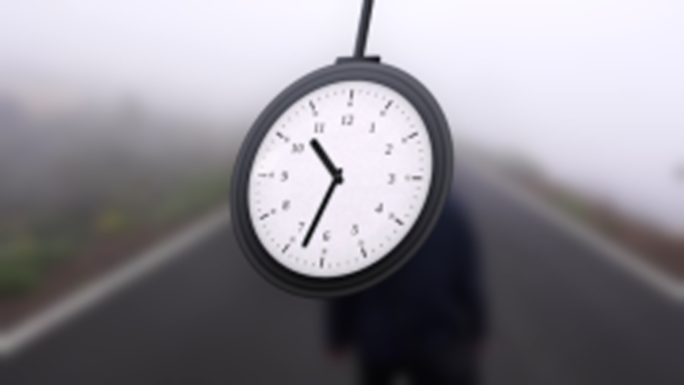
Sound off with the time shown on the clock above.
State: 10:33
